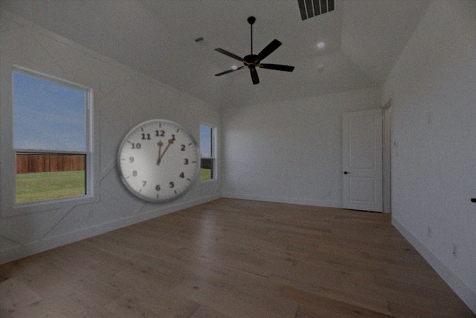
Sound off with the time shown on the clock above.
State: 12:05
